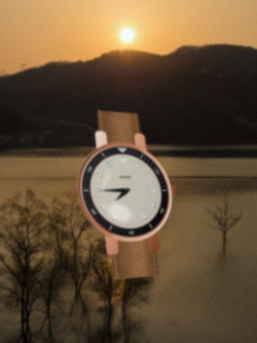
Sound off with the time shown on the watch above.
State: 7:45
